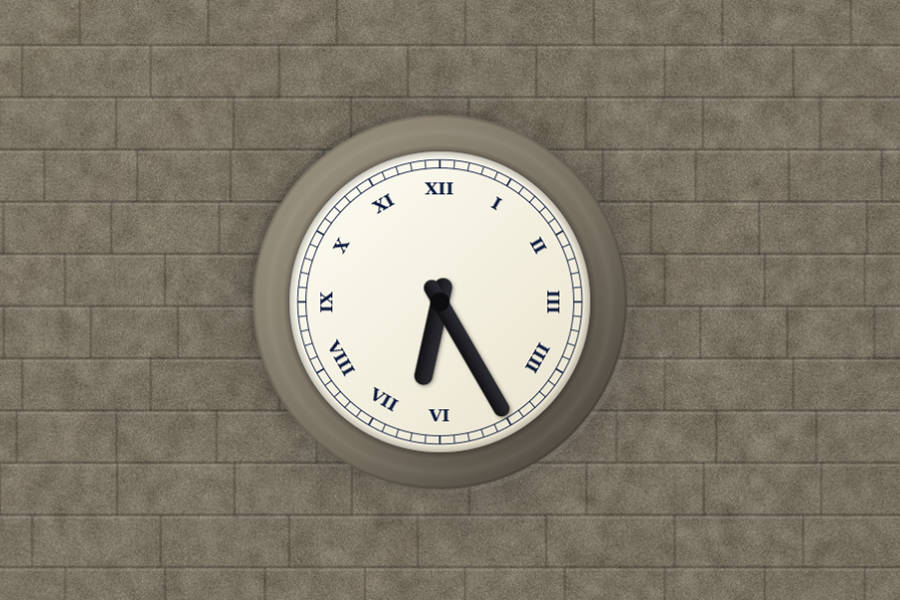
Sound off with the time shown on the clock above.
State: 6:25
